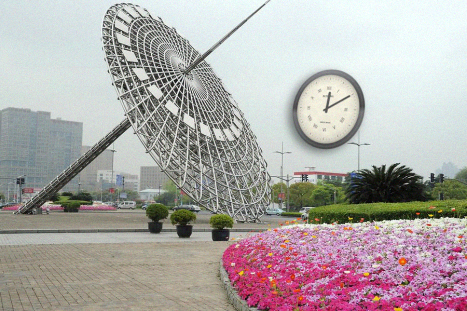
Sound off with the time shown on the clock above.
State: 12:10
